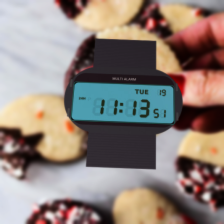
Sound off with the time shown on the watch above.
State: 11:13:51
